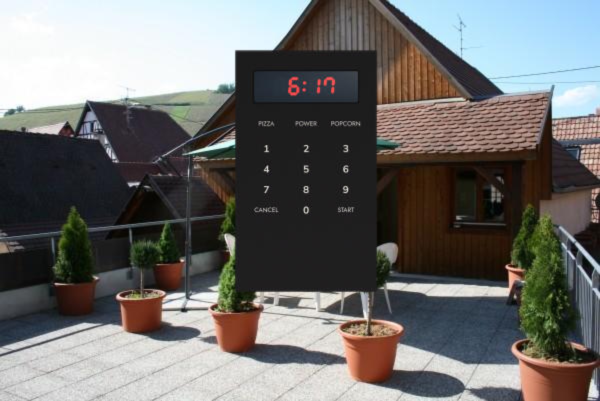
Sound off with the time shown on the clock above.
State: 6:17
